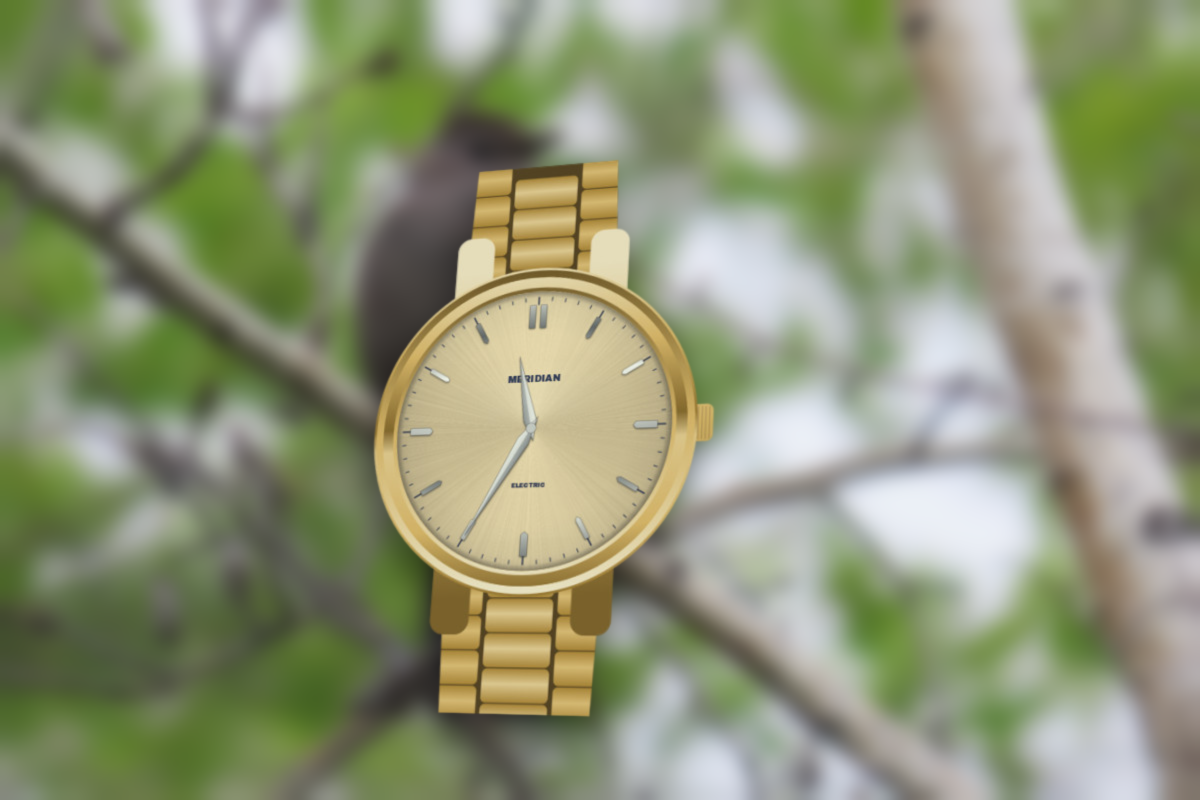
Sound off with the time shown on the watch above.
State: 11:35
